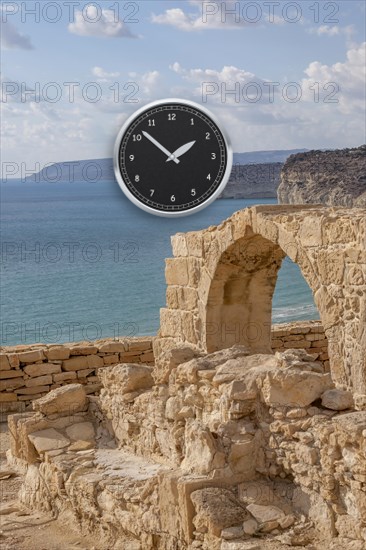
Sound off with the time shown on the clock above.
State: 1:52
